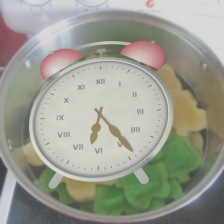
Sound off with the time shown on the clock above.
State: 6:24
